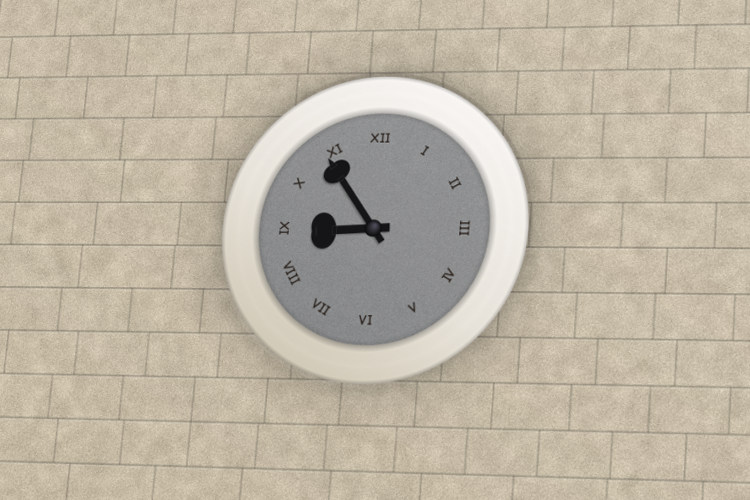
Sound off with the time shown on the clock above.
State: 8:54
